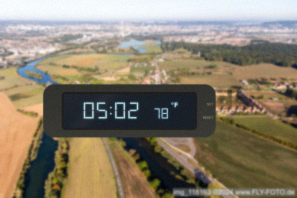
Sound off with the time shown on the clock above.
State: 5:02
